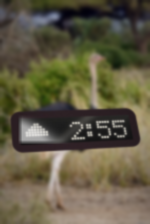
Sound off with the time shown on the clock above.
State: 2:55
